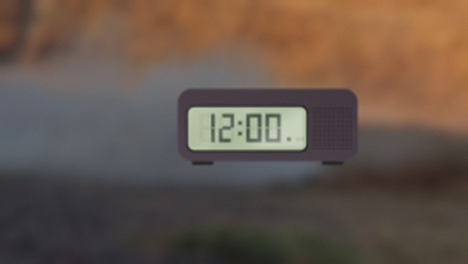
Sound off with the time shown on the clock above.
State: 12:00
